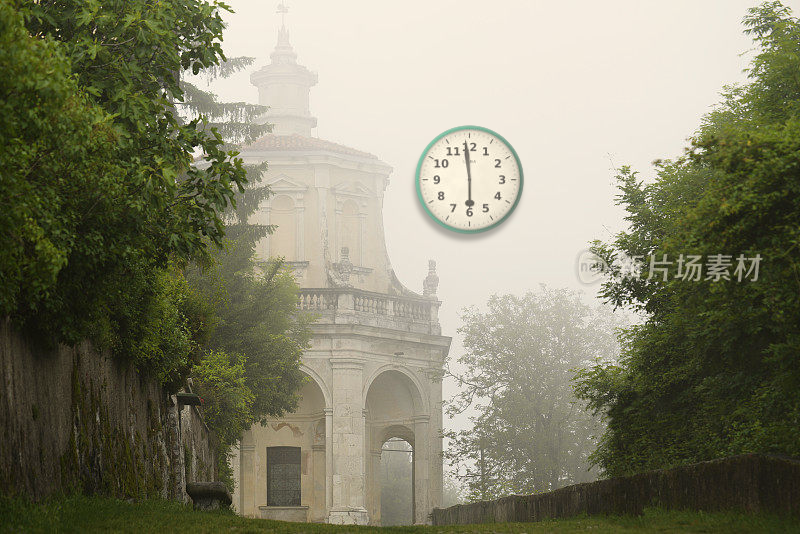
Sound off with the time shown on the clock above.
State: 5:59
